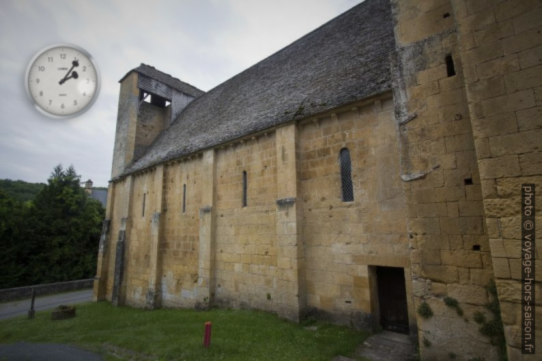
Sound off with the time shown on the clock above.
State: 2:06
